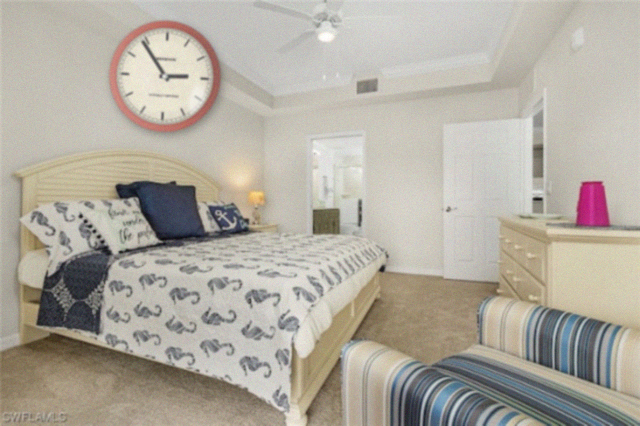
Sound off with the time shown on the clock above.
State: 2:54
